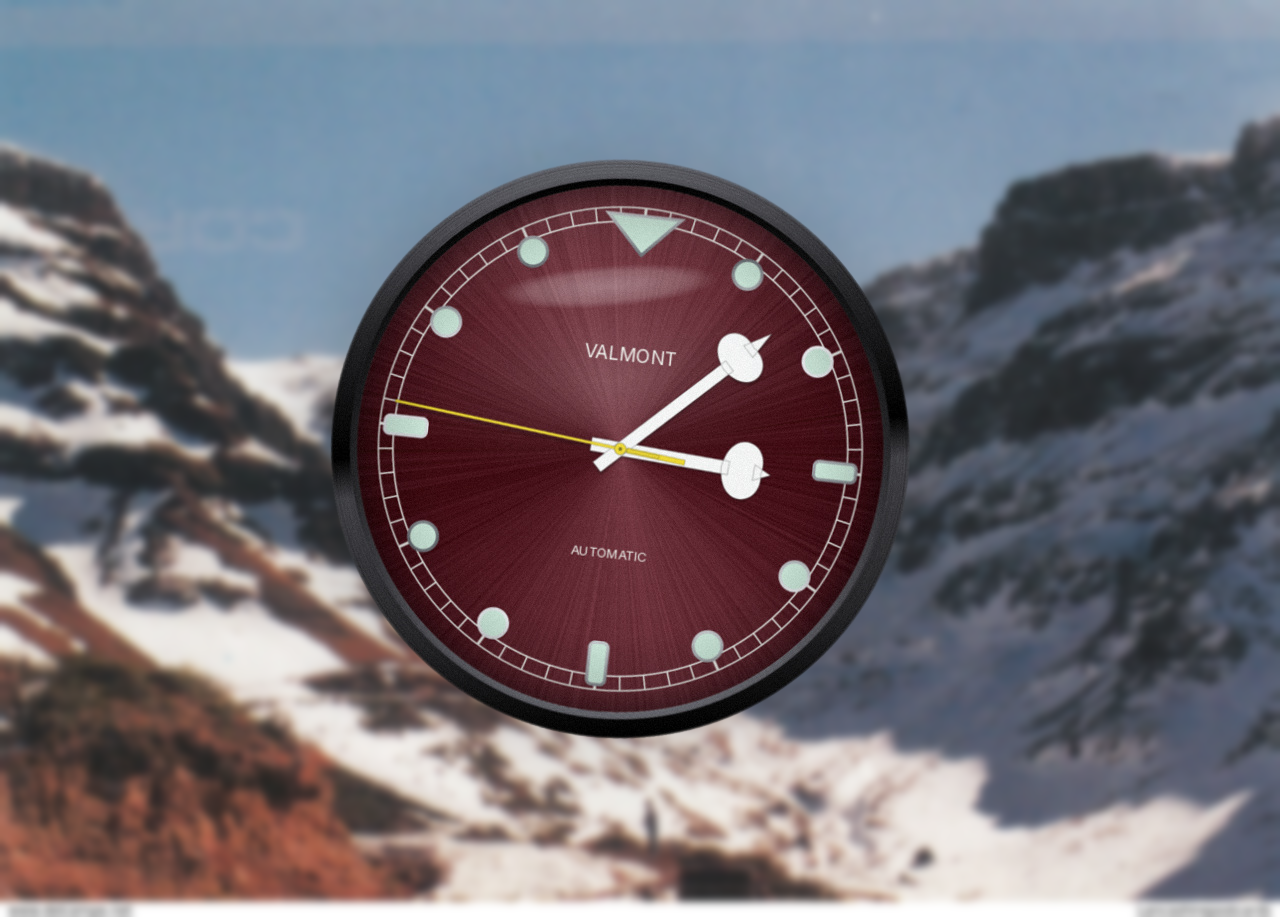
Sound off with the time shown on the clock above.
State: 3:07:46
